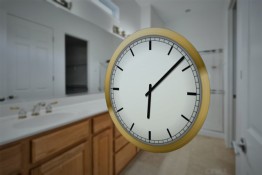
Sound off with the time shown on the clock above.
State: 6:08
